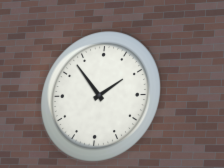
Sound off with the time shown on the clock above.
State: 1:53
